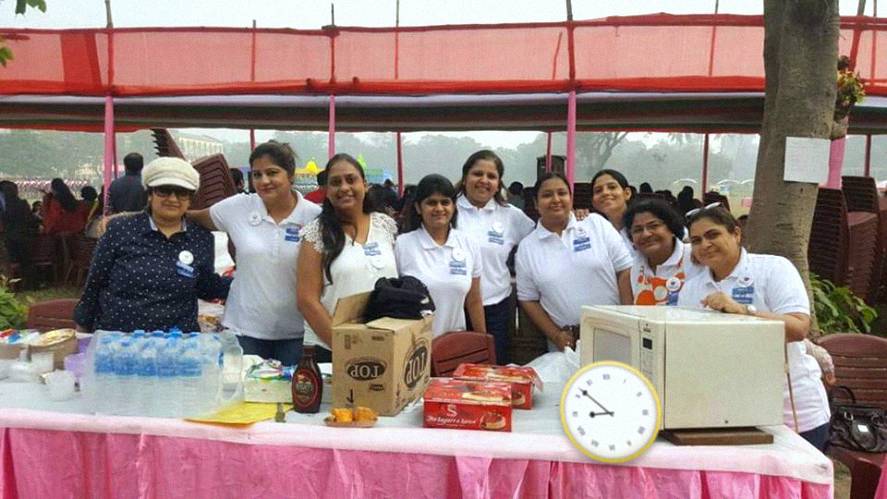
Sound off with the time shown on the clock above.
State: 8:52
